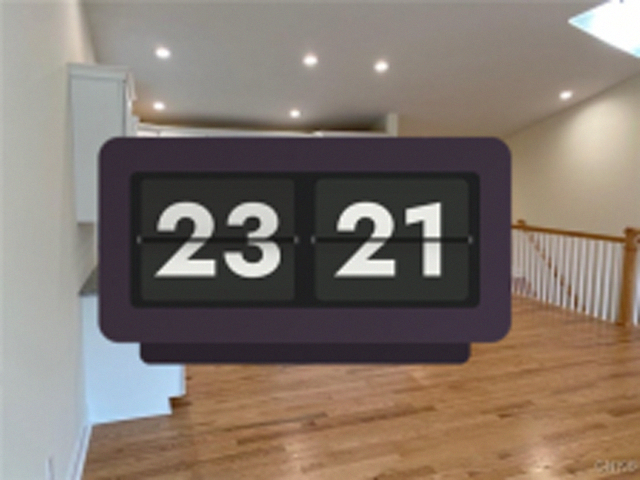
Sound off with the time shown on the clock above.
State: 23:21
